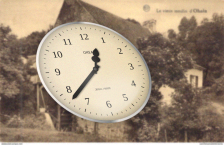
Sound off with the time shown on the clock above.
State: 12:38
